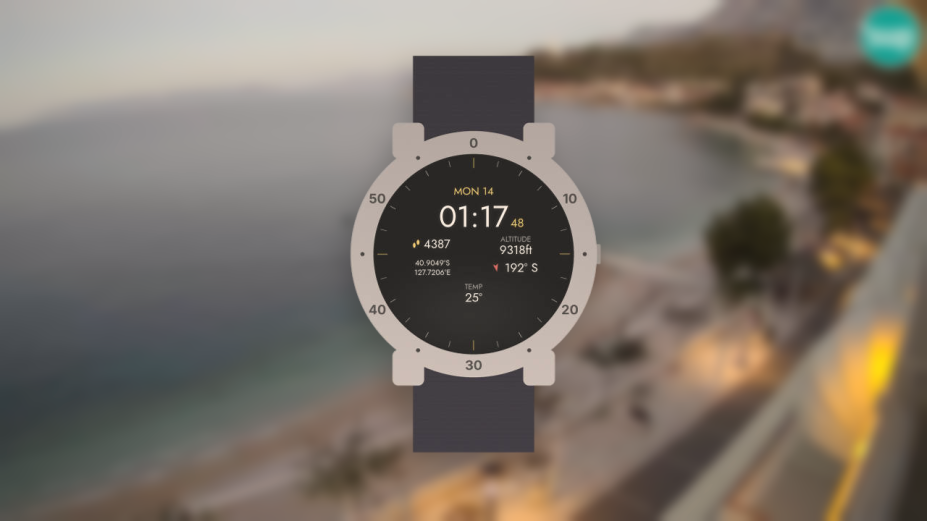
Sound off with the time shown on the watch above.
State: 1:17:48
